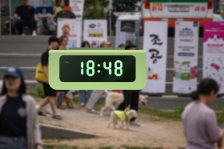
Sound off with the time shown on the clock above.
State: 18:48
